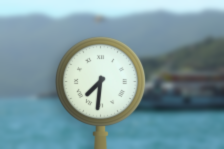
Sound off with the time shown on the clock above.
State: 7:31
